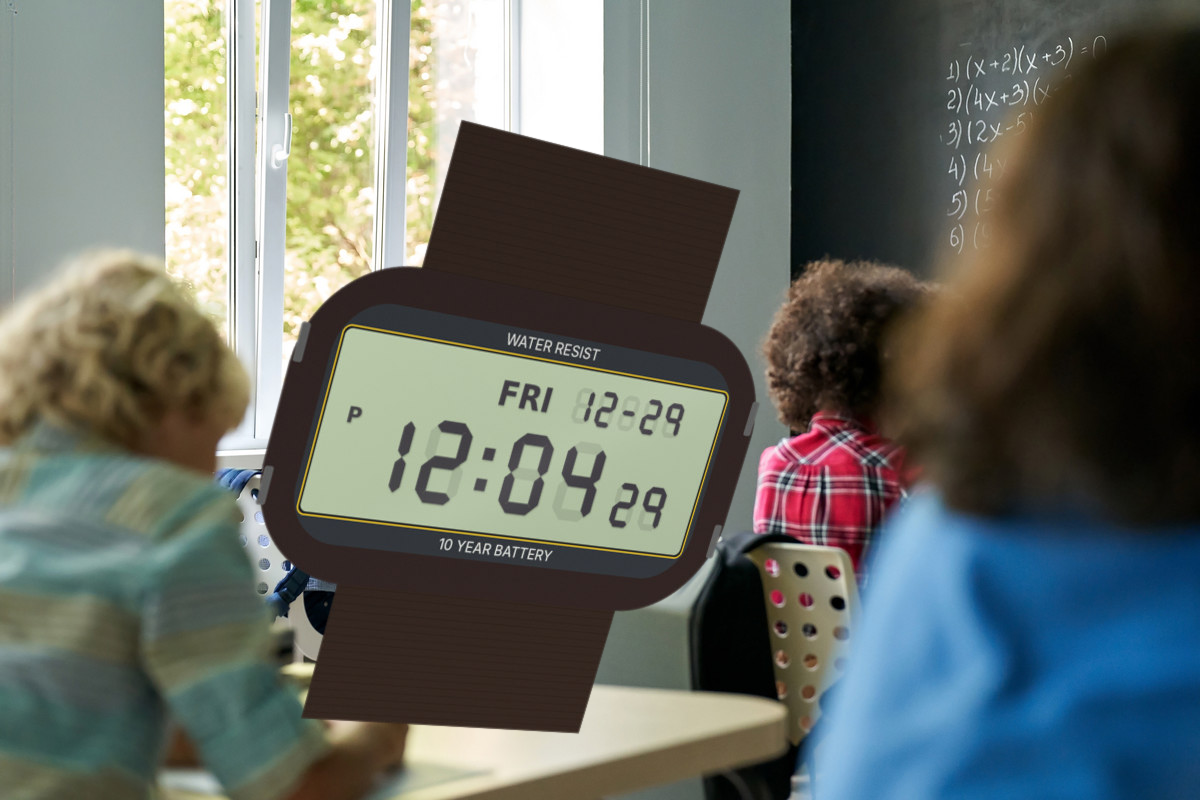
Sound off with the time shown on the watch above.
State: 12:04:29
